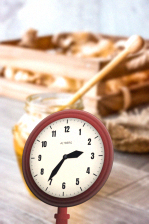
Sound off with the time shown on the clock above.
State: 2:36
